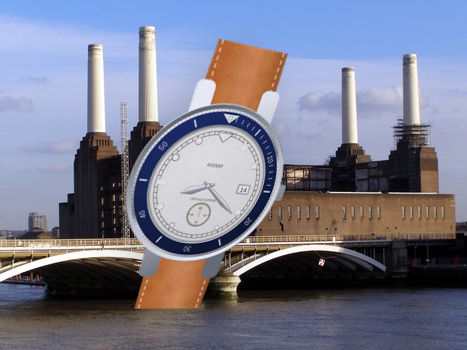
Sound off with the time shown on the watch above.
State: 8:21
